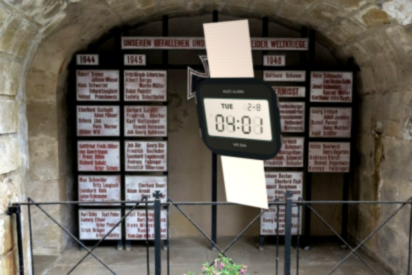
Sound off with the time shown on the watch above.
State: 4:01
